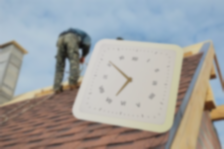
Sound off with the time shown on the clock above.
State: 6:51
